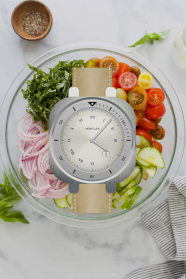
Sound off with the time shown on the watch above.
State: 4:07
